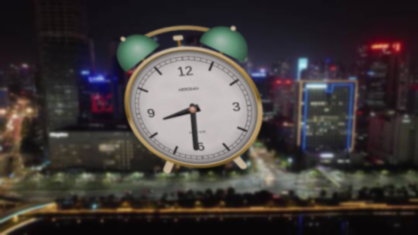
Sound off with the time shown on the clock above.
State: 8:31
